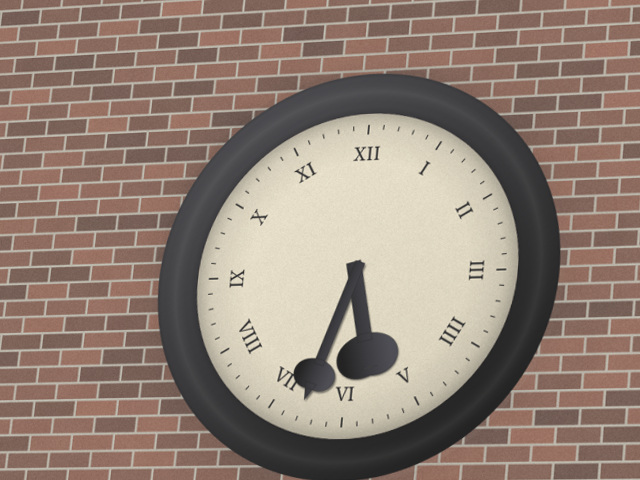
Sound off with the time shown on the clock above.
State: 5:33
